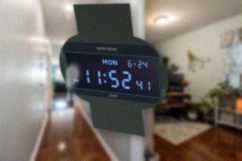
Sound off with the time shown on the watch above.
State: 11:52:41
